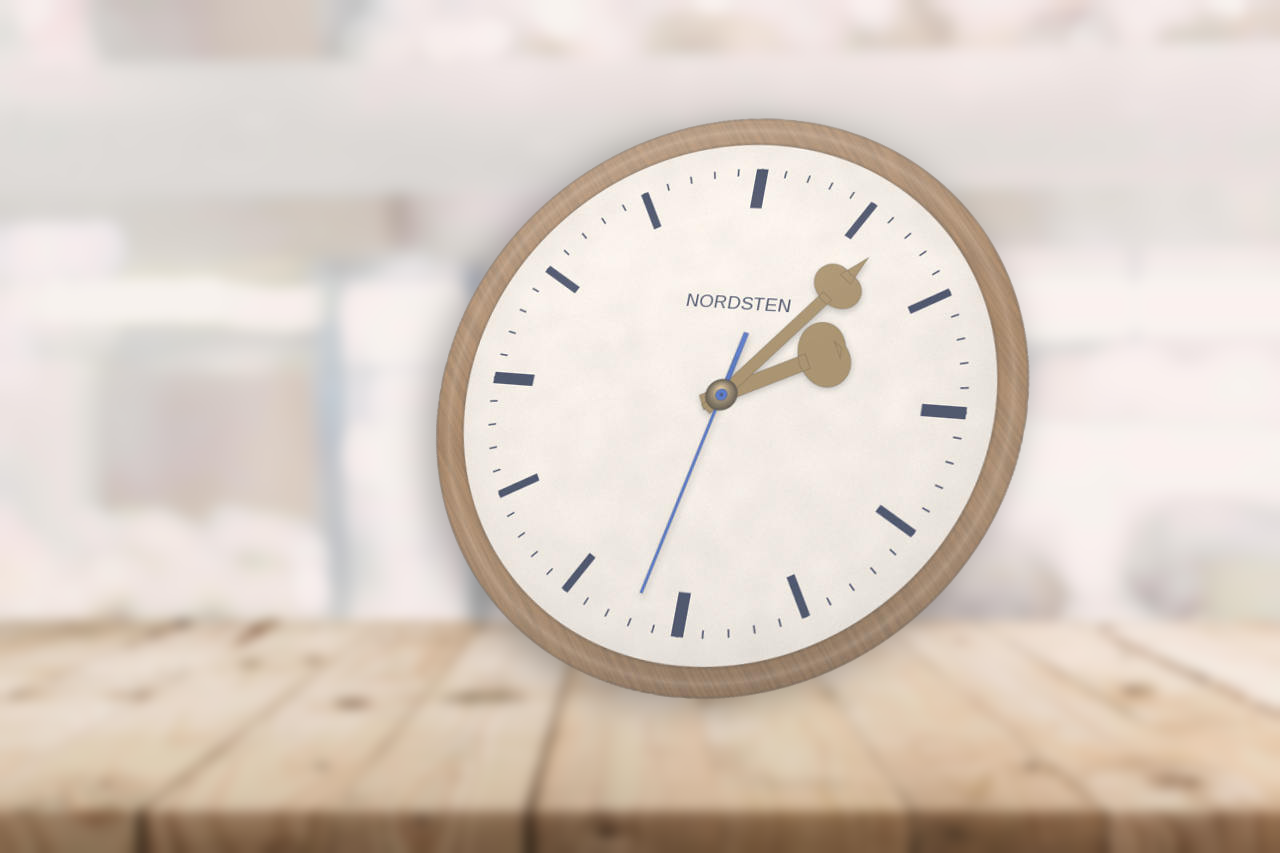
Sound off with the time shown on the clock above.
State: 2:06:32
